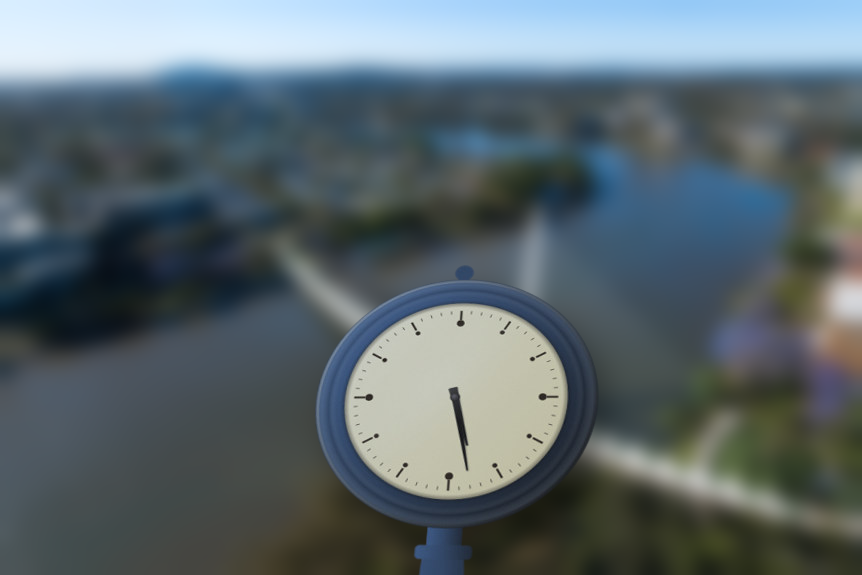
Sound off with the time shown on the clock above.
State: 5:28
